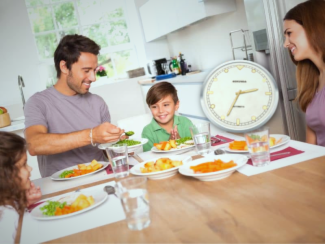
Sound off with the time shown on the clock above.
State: 2:34
